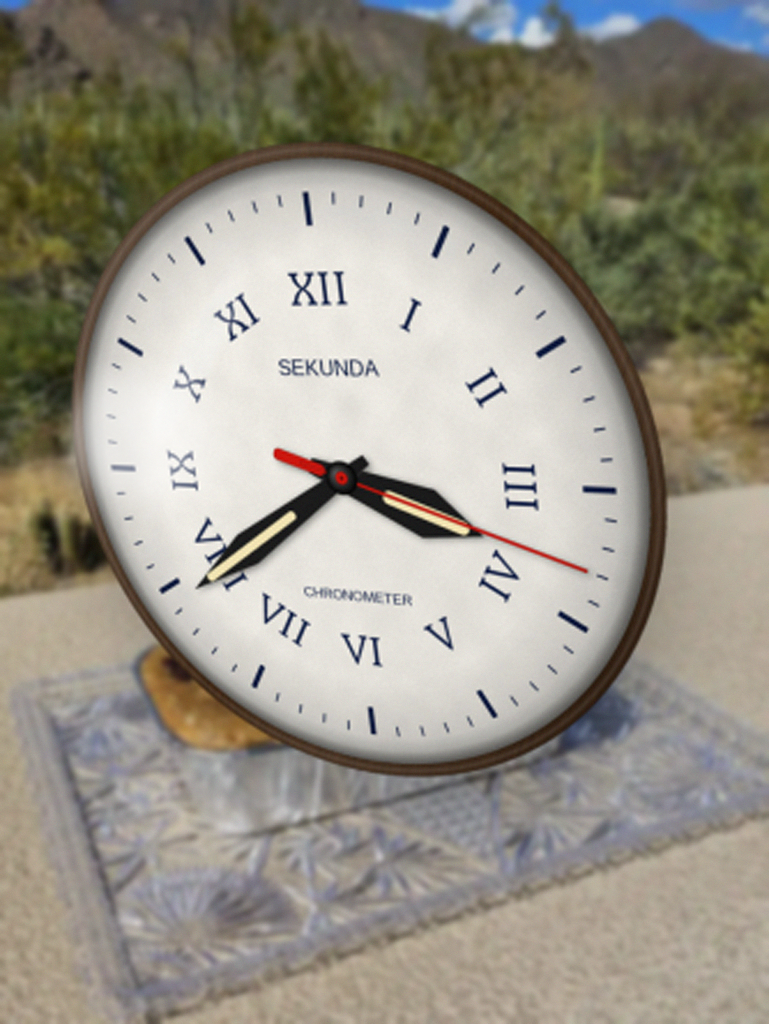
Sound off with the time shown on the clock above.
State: 3:39:18
